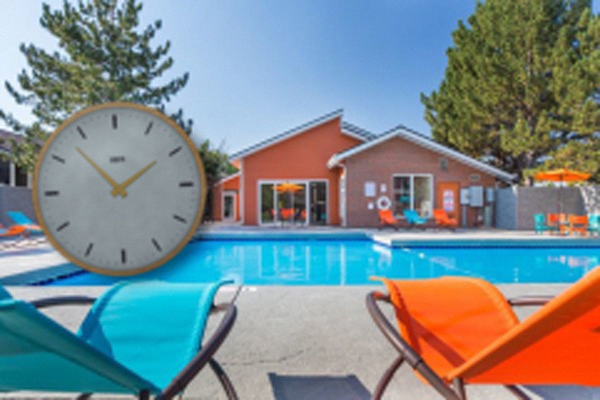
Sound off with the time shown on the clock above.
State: 1:53
